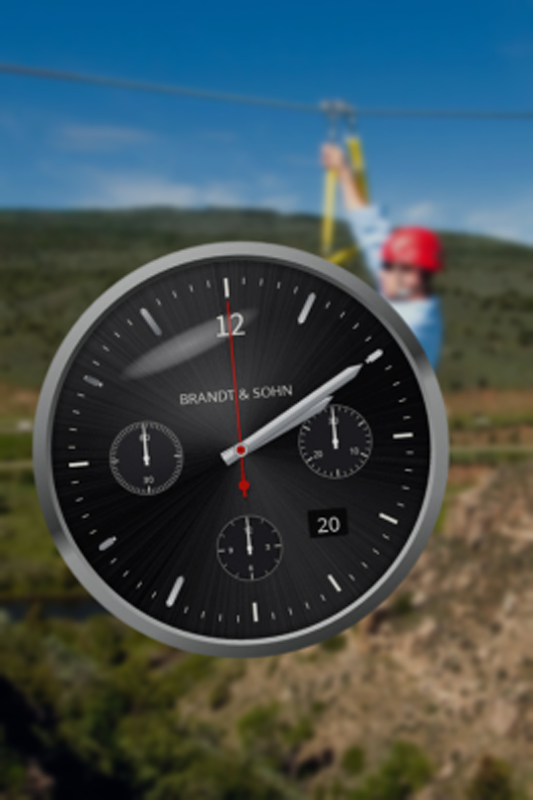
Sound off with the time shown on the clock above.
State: 2:10
